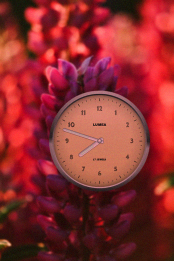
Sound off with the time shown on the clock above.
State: 7:48
